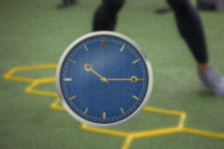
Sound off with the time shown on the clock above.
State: 10:15
